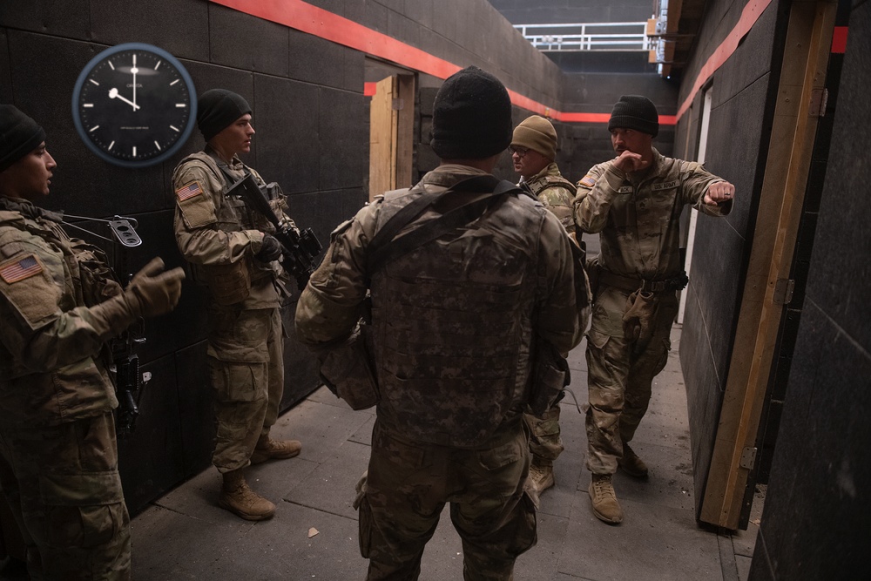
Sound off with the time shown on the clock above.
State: 10:00
